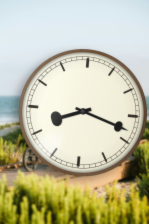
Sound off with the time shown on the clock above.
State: 8:18
